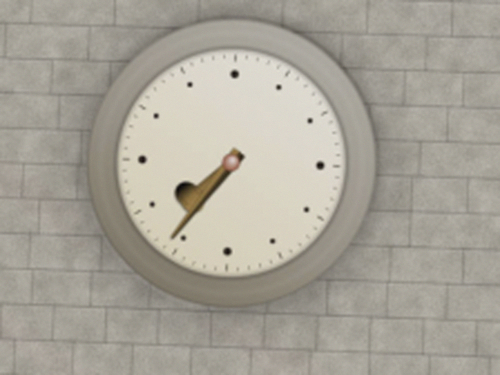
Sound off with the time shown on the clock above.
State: 7:36
